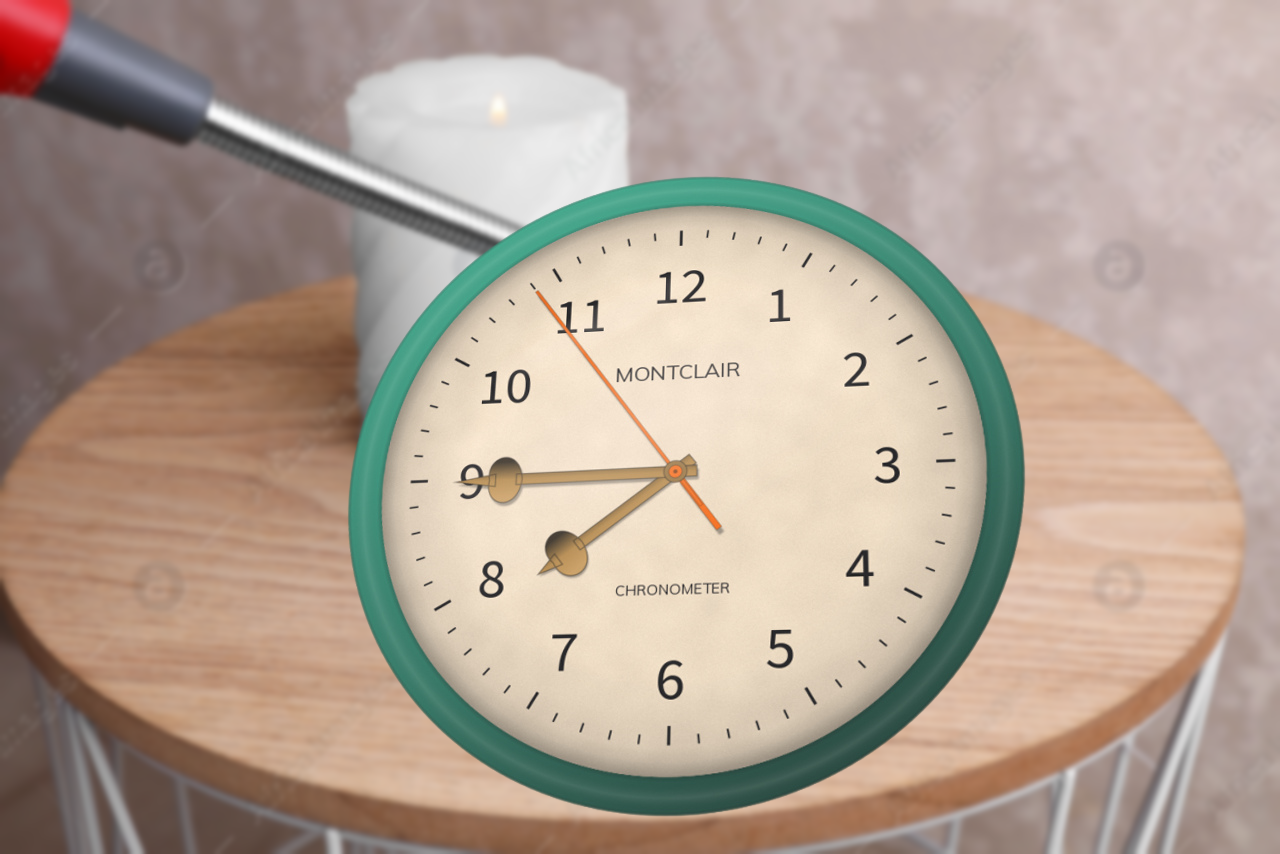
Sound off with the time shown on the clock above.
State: 7:44:54
